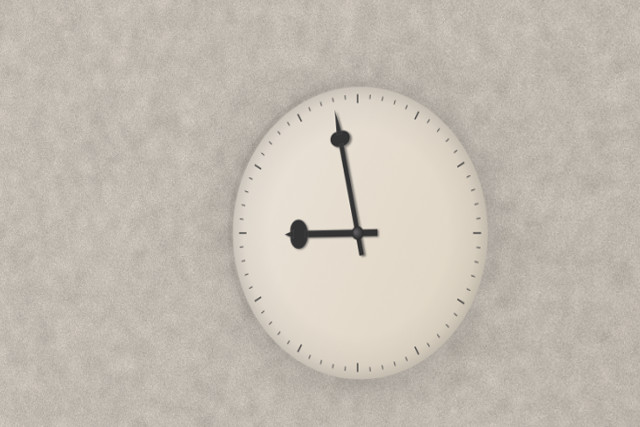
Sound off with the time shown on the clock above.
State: 8:58
